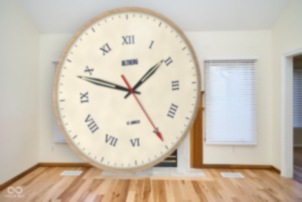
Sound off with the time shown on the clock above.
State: 1:48:25
